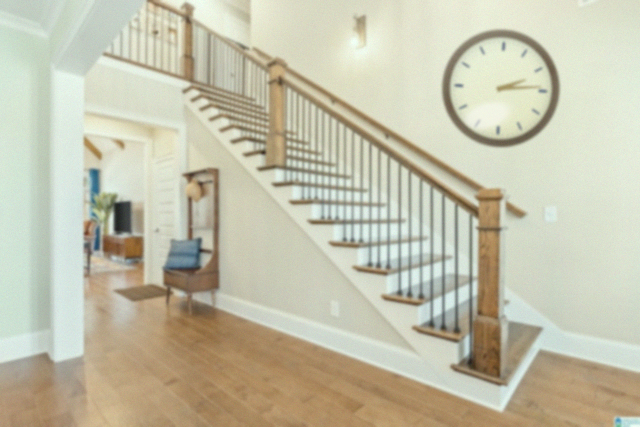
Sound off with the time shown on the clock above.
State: 2:14
